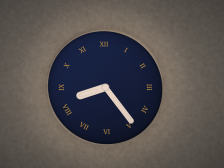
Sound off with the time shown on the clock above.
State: 8:24
